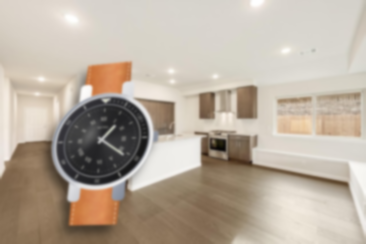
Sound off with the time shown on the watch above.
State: 1:21
